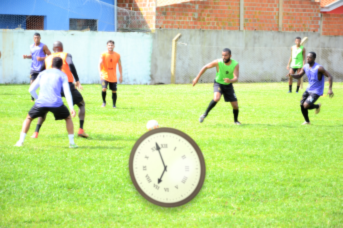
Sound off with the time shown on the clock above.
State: 6:57
